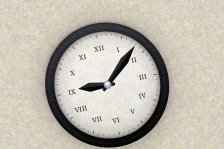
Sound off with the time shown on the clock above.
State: 9:08
